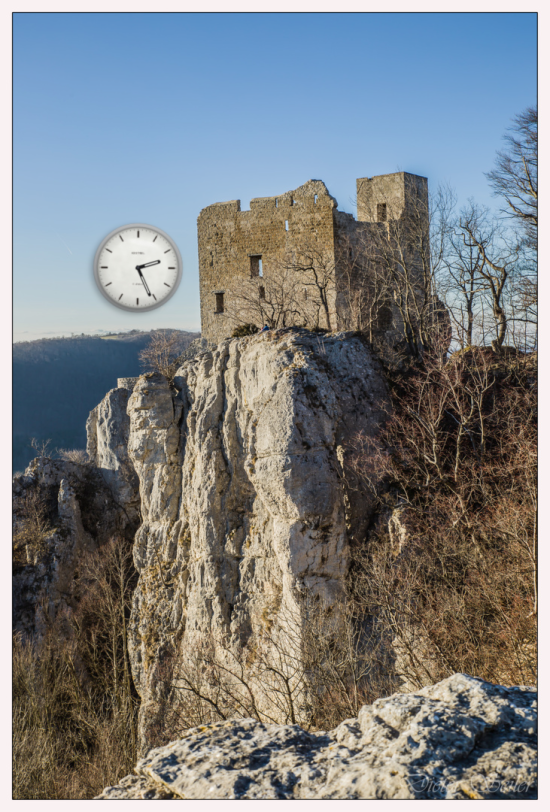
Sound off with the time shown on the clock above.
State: 2:26
